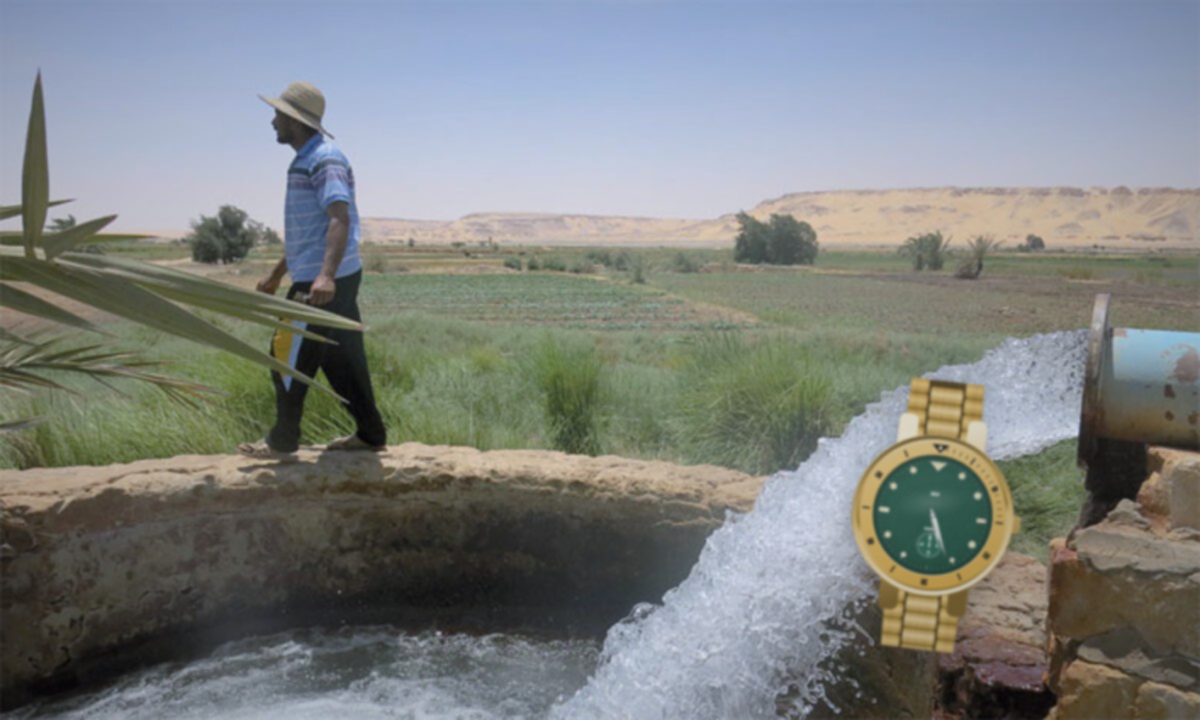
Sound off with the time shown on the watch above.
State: 5:26
